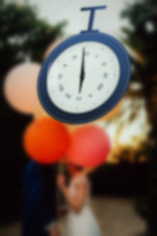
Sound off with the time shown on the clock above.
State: 5:59
